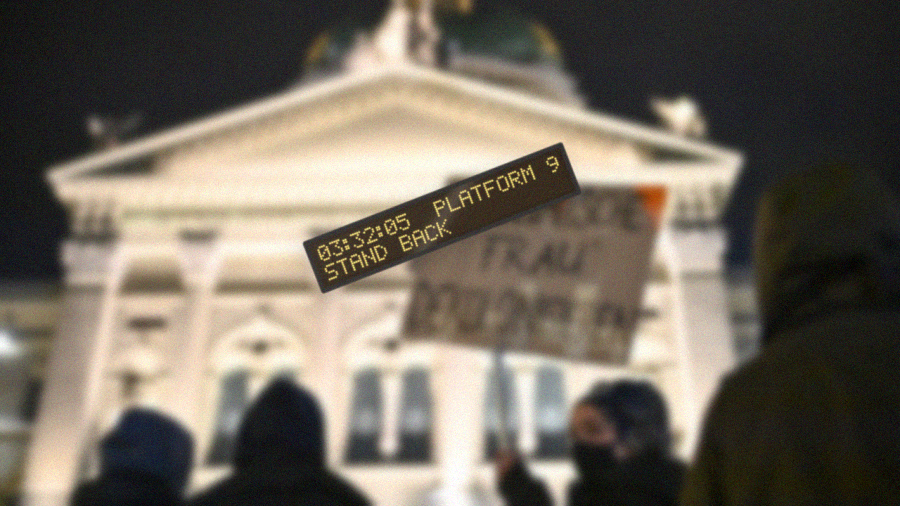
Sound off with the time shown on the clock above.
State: 3:32:05
